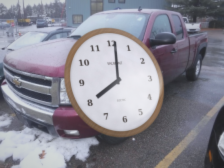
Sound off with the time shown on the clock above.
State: 8:01
